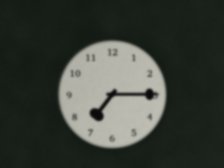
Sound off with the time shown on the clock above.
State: 7:15
